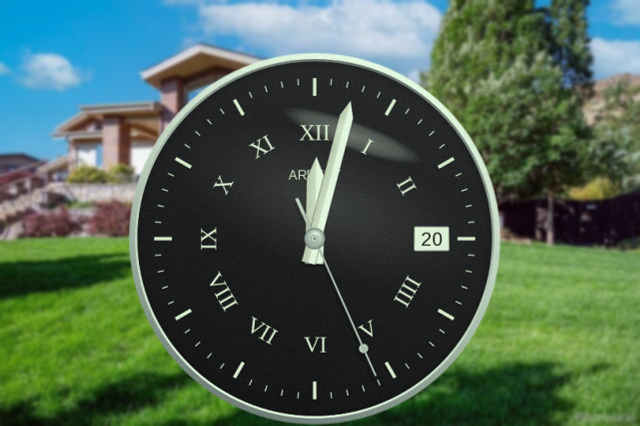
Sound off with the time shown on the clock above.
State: 12:02:26
